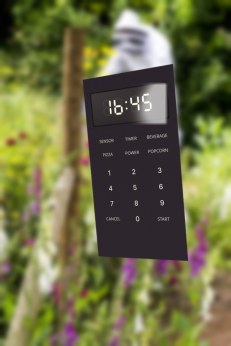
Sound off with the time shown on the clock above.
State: 16:45
